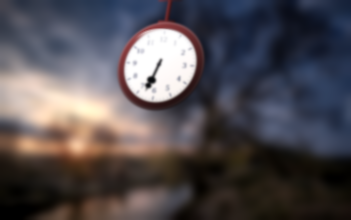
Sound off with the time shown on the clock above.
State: 6:33
